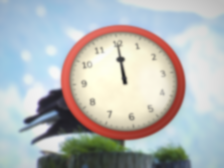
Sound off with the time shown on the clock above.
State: 12:00
